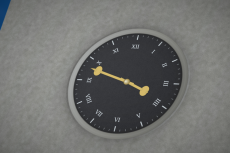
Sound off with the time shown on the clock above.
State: 3:48
